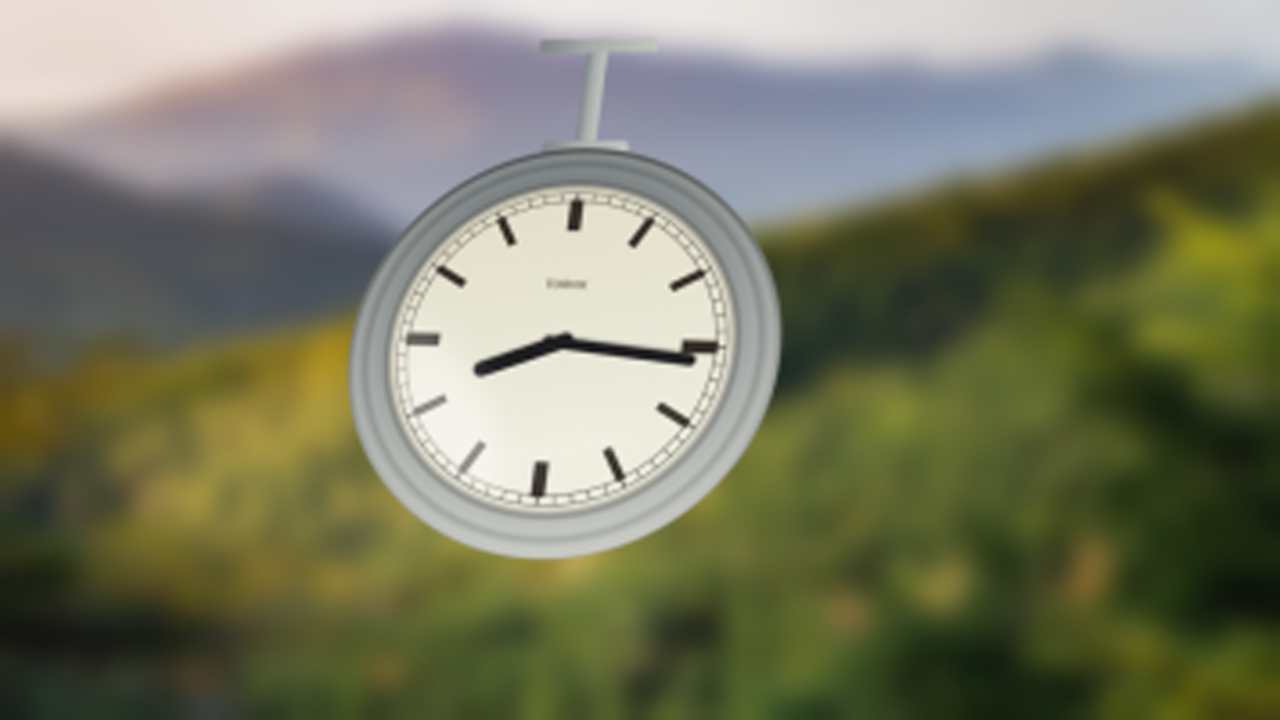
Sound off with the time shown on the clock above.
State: 8:16
